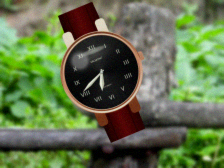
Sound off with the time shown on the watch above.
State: 6:41
